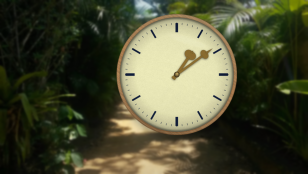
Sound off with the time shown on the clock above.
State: 1:09
